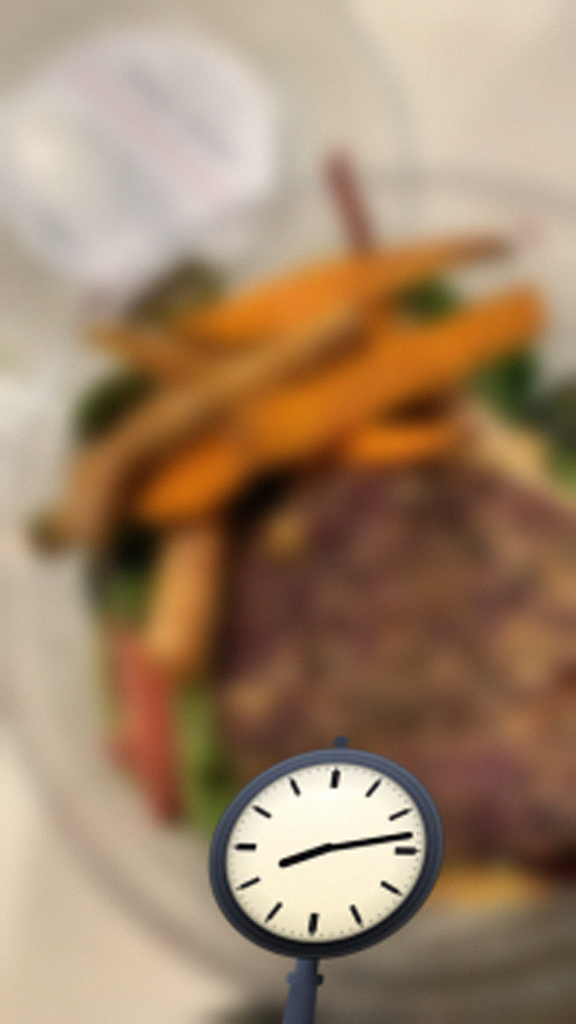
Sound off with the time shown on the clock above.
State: 8:13
